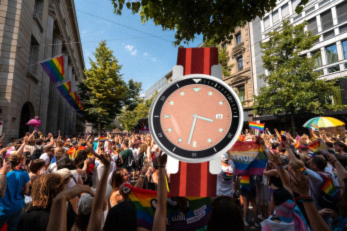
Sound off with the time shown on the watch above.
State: 3:32
